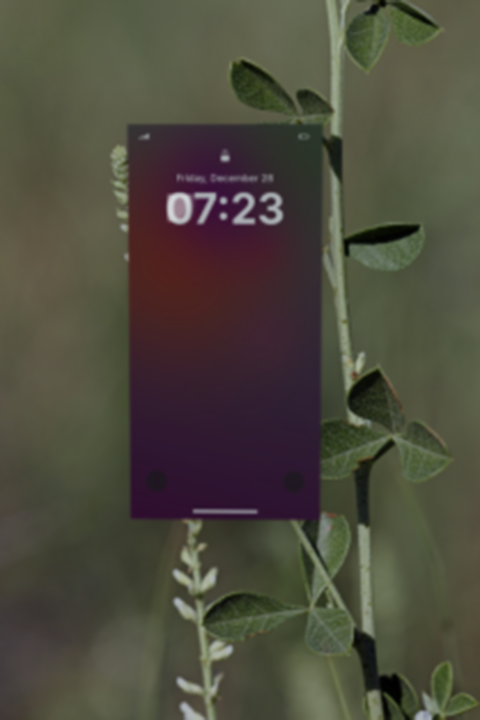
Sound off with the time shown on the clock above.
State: 7:23
